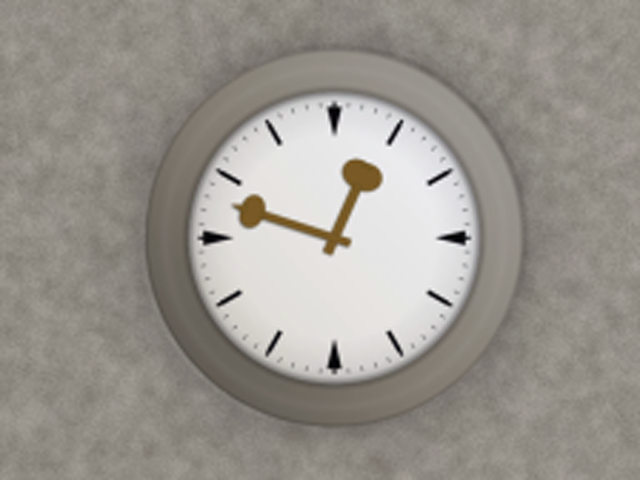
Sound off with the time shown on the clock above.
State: 12:48
